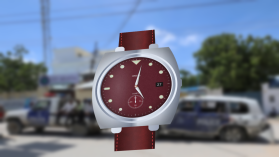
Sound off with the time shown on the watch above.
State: 5:02
